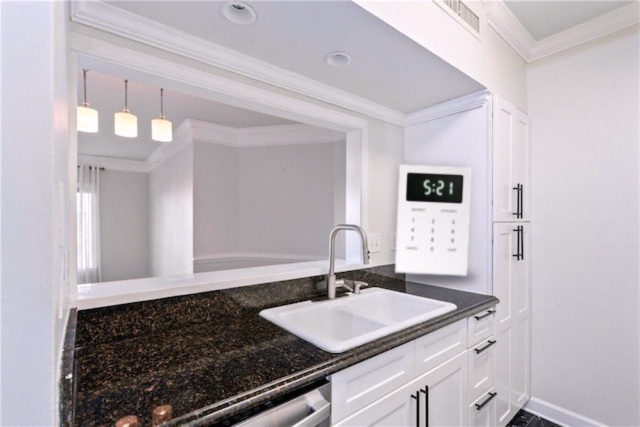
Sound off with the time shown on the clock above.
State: 5:21
